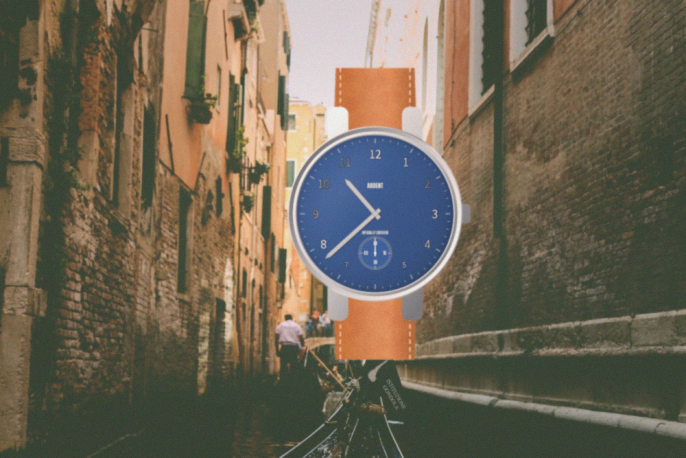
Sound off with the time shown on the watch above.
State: 10:38
